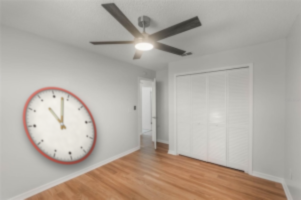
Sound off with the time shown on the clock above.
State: 11:03
